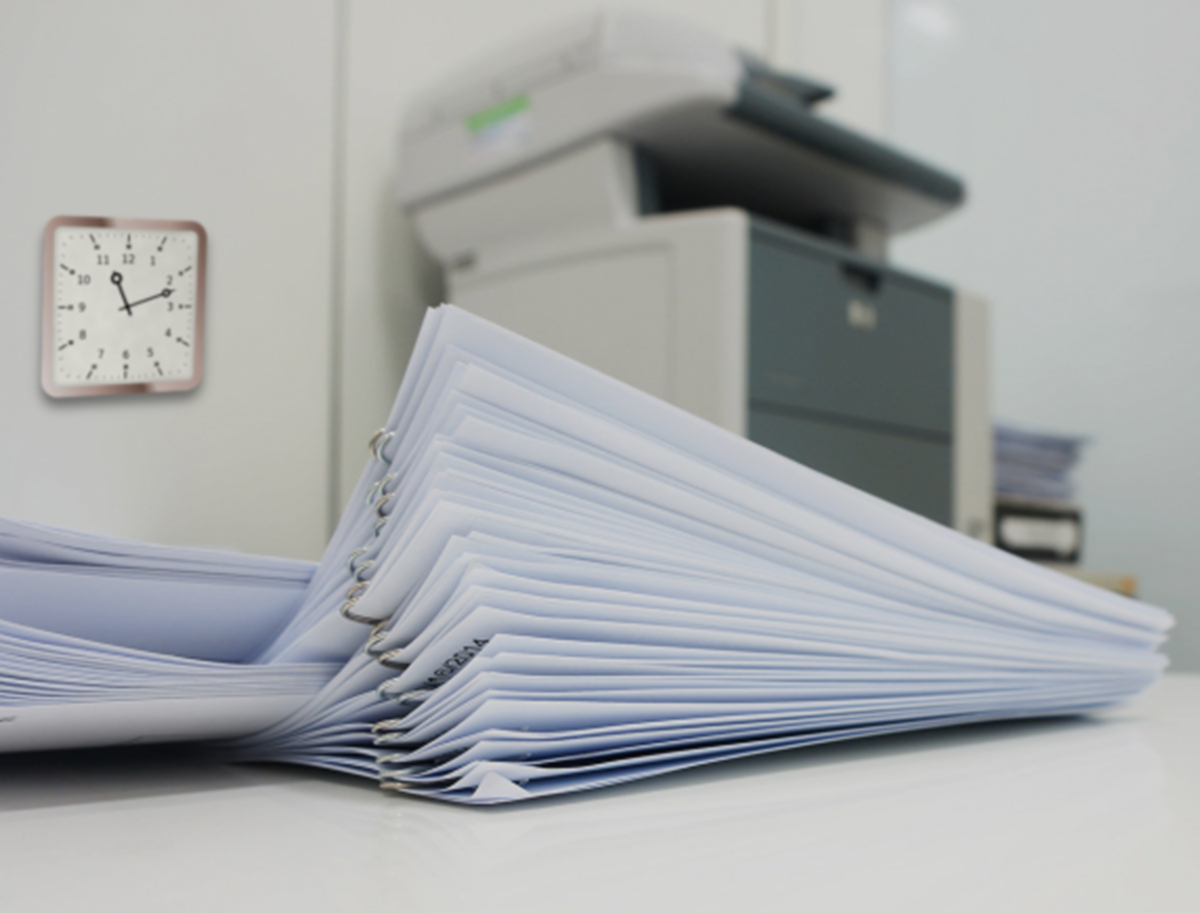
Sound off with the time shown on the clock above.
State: 11:12
